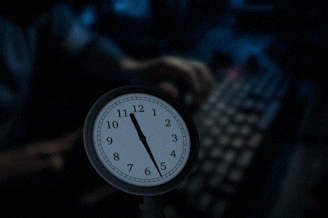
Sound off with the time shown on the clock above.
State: 11:27
